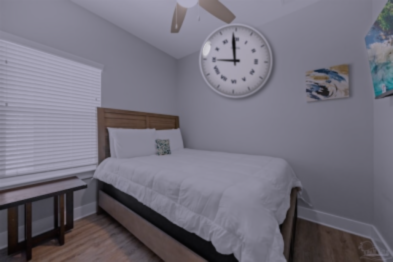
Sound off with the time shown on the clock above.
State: 8:59
